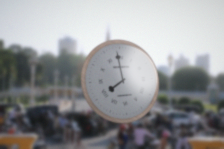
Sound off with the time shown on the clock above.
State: 7:59
